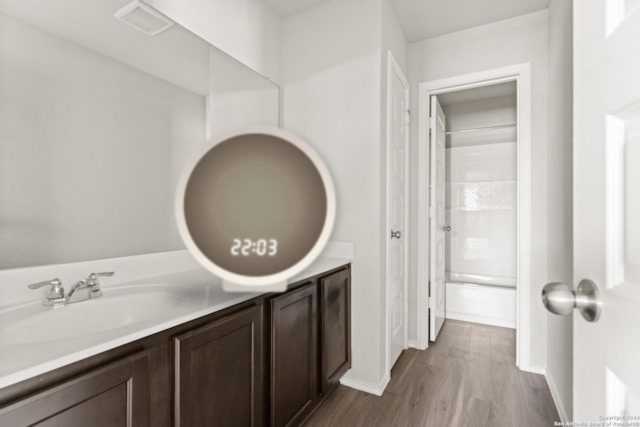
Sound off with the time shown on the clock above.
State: 22:03
